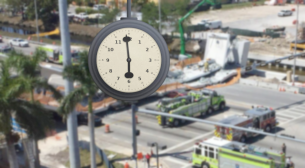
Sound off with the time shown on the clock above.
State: 5:59
